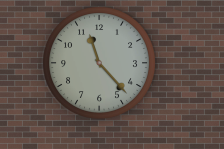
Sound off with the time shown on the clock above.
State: 11:23
